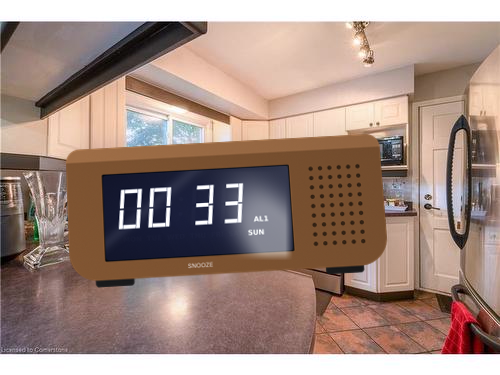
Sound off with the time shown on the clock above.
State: 0:33
